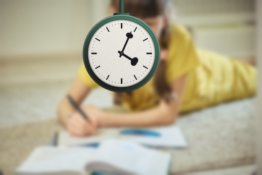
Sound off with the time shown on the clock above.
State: 4:04
